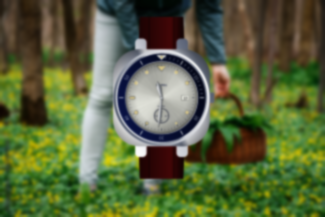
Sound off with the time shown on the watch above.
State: 11:31
